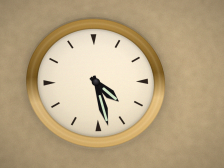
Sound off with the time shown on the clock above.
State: 4:28
